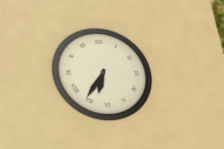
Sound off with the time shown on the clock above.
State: 6:36
